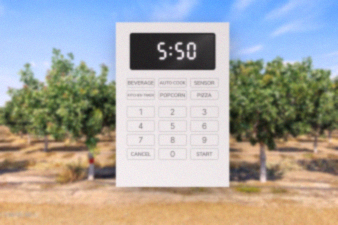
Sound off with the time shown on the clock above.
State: 5:50
